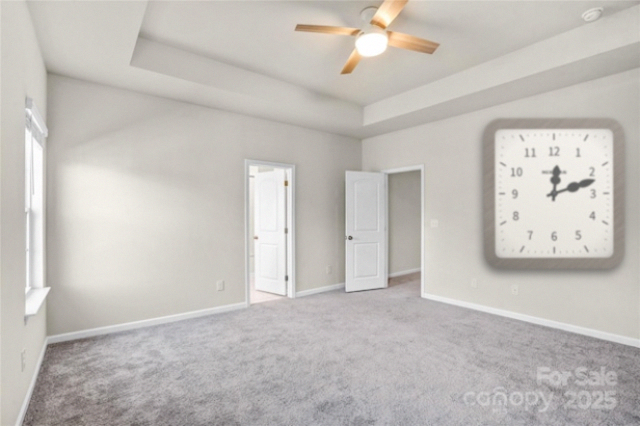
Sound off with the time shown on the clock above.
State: 12:12
